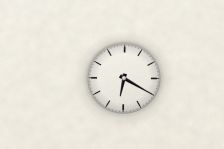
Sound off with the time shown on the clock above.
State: 6:20
